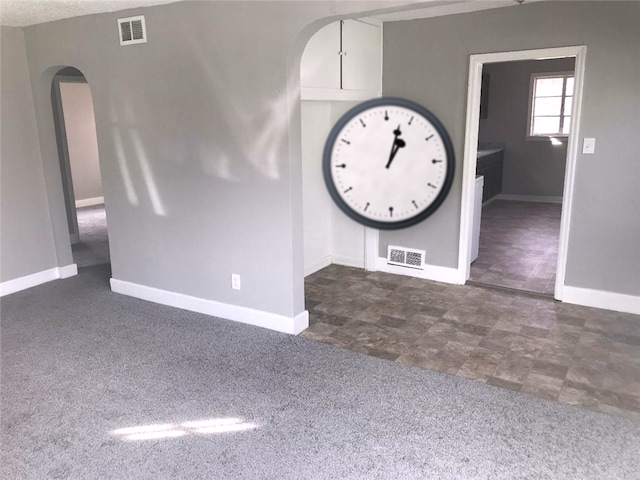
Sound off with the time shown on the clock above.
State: 1:03
